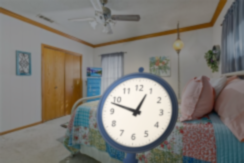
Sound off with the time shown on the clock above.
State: 12:48
